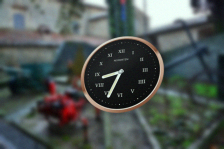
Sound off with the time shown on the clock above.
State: 8:34
